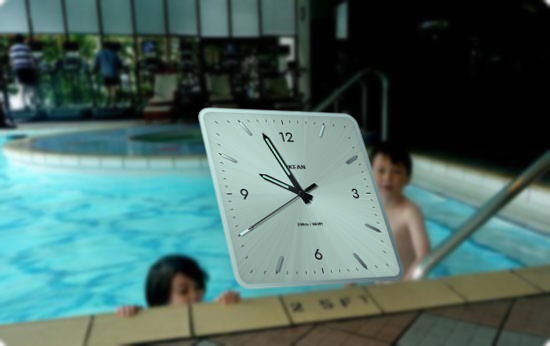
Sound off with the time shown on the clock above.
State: 9:56:40
